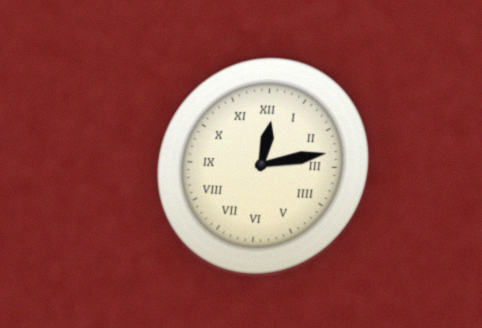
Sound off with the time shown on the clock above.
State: 12:13
